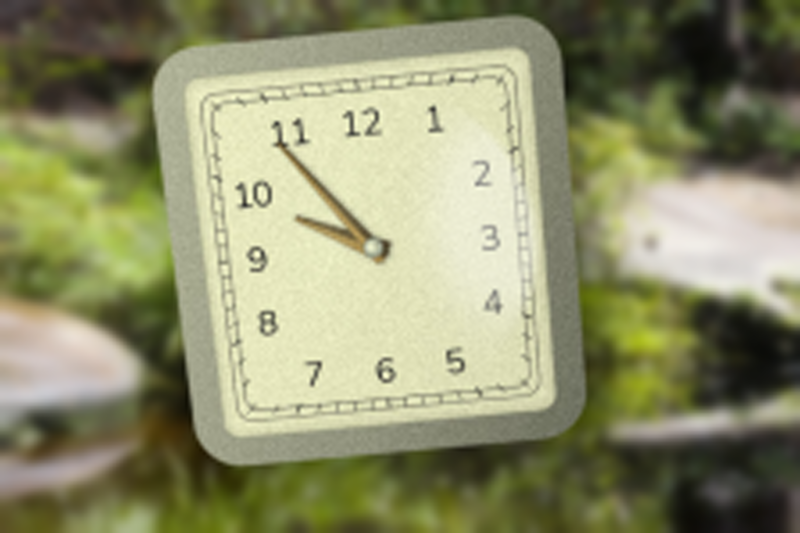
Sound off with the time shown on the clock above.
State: 9:54
